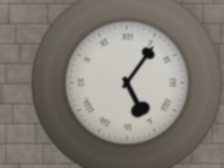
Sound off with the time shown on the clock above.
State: 5:06
